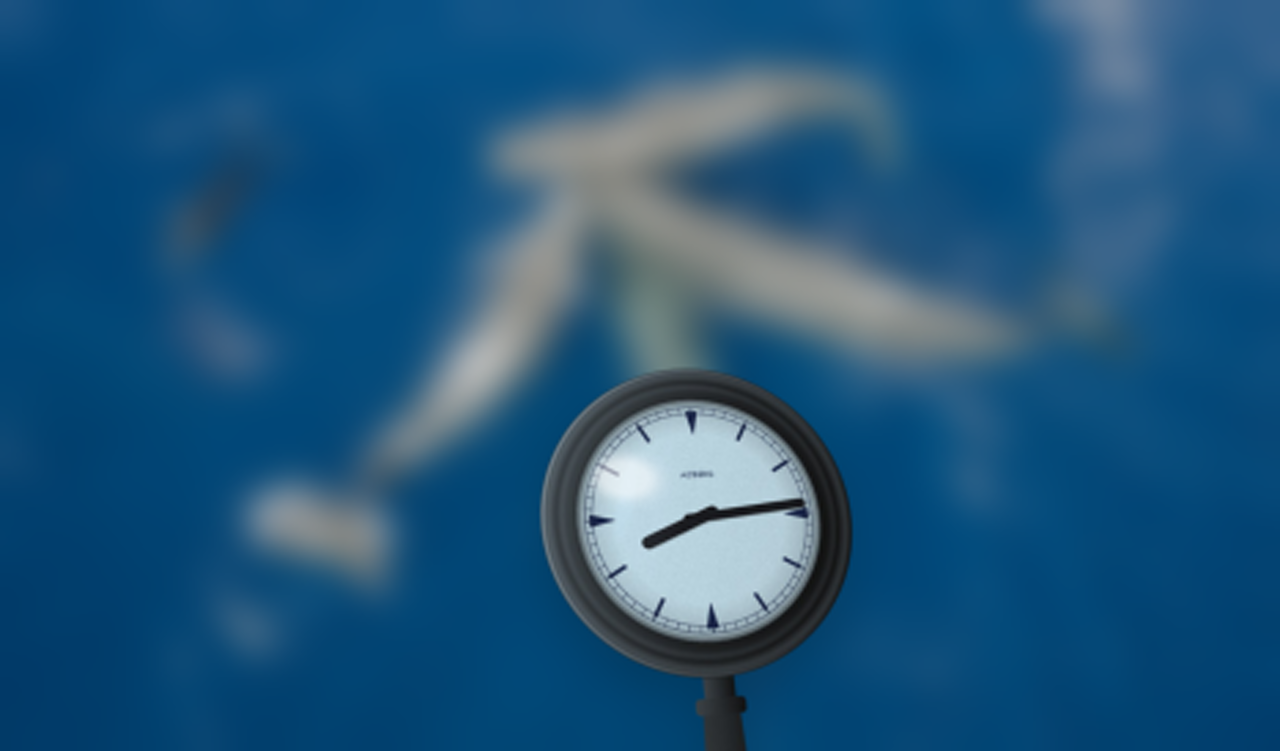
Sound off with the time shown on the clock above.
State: 8:14
